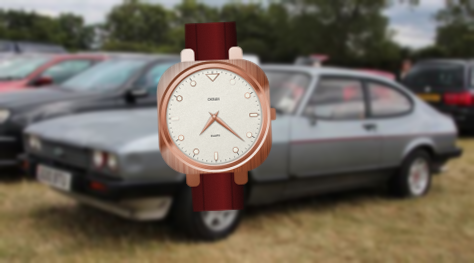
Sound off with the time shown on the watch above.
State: 7:22
